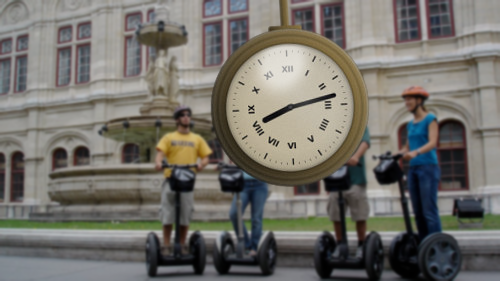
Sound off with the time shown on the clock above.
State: 8:13
